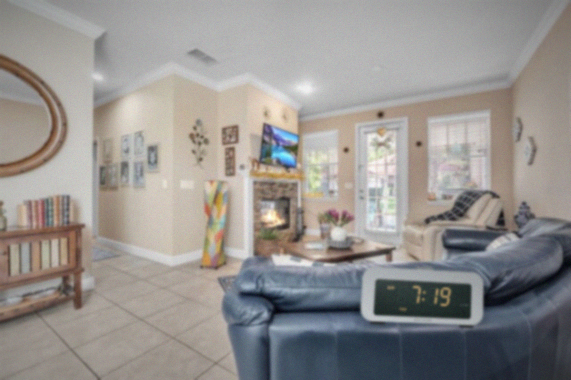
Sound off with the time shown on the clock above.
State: 7:19
